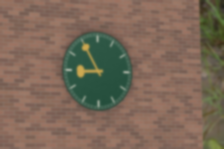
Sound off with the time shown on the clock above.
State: 8:55
